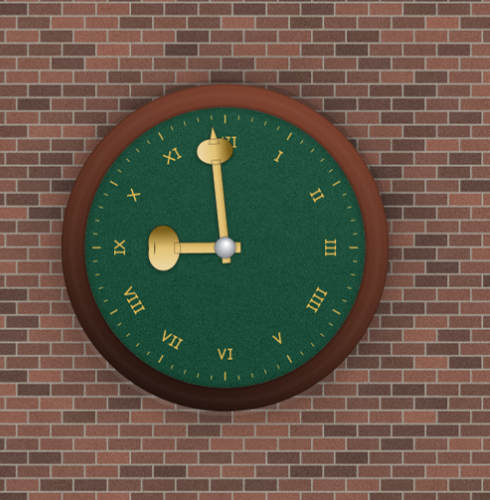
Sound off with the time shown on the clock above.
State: 8:59
